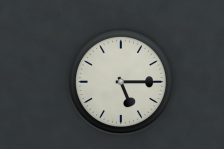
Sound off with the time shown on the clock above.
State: 5:15
